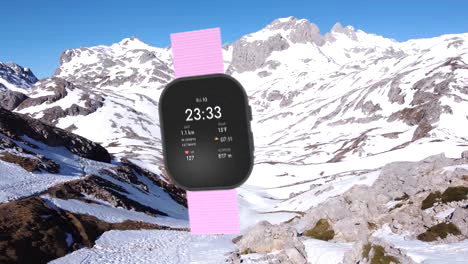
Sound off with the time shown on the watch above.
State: 23:33
